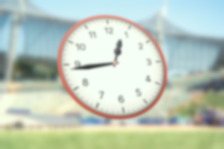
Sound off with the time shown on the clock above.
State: 12:44
